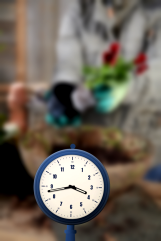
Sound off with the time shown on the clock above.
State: 3:43
